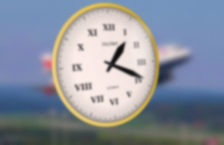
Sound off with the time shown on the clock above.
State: 1:19
